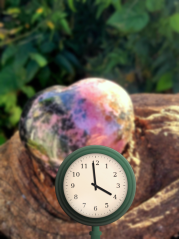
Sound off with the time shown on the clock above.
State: 3:59
